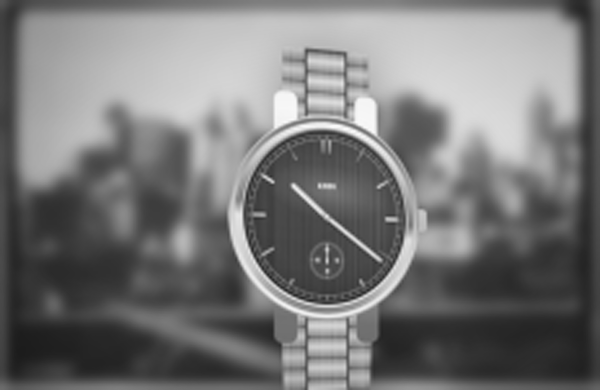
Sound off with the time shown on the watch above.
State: 10:21
